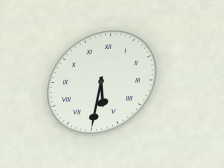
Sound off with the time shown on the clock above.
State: 5:30
